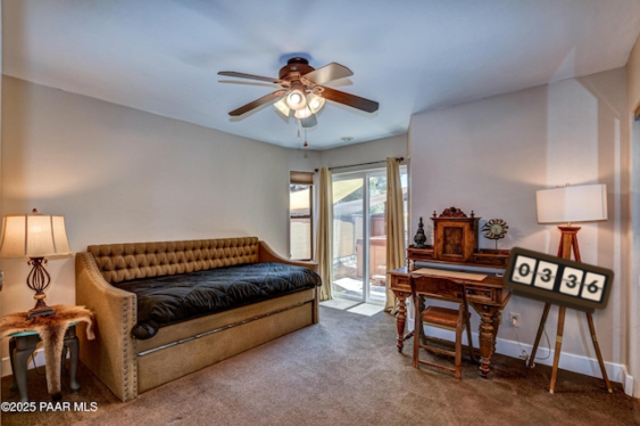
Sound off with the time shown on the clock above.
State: 3:36
